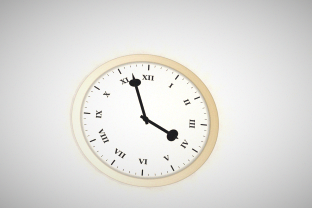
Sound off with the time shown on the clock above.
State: 3:57
